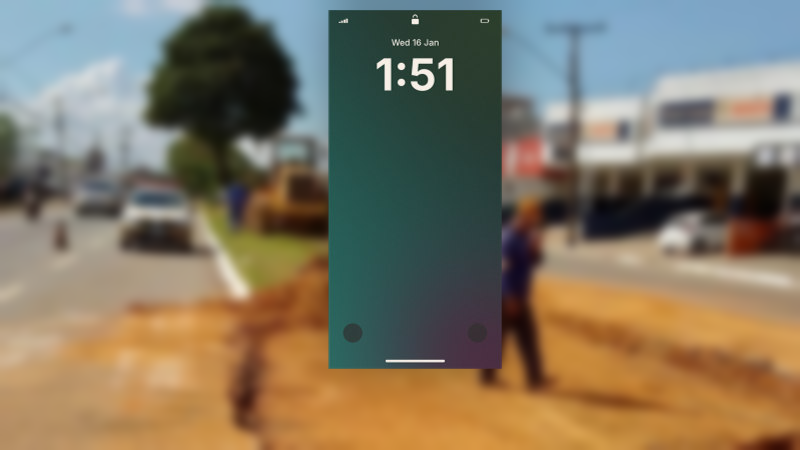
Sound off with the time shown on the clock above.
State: 1:51
